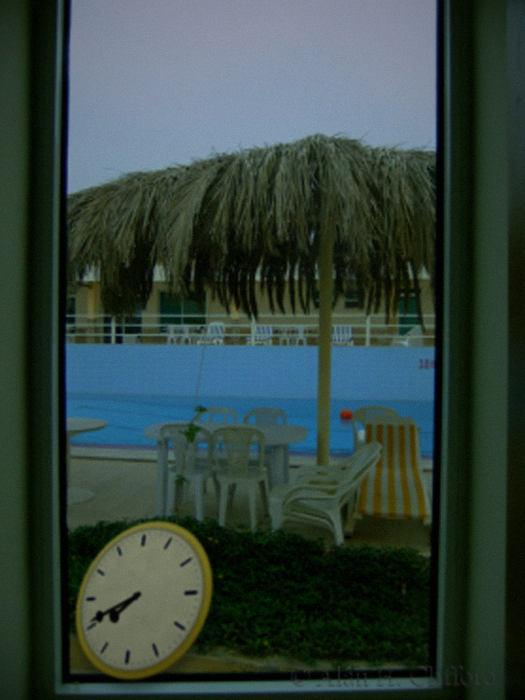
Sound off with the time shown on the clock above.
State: 7:41
